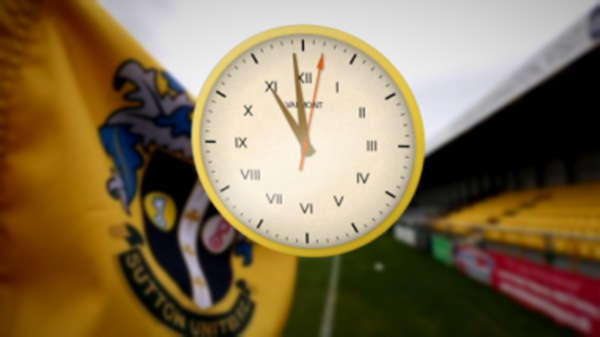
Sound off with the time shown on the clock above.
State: 10:59:02
